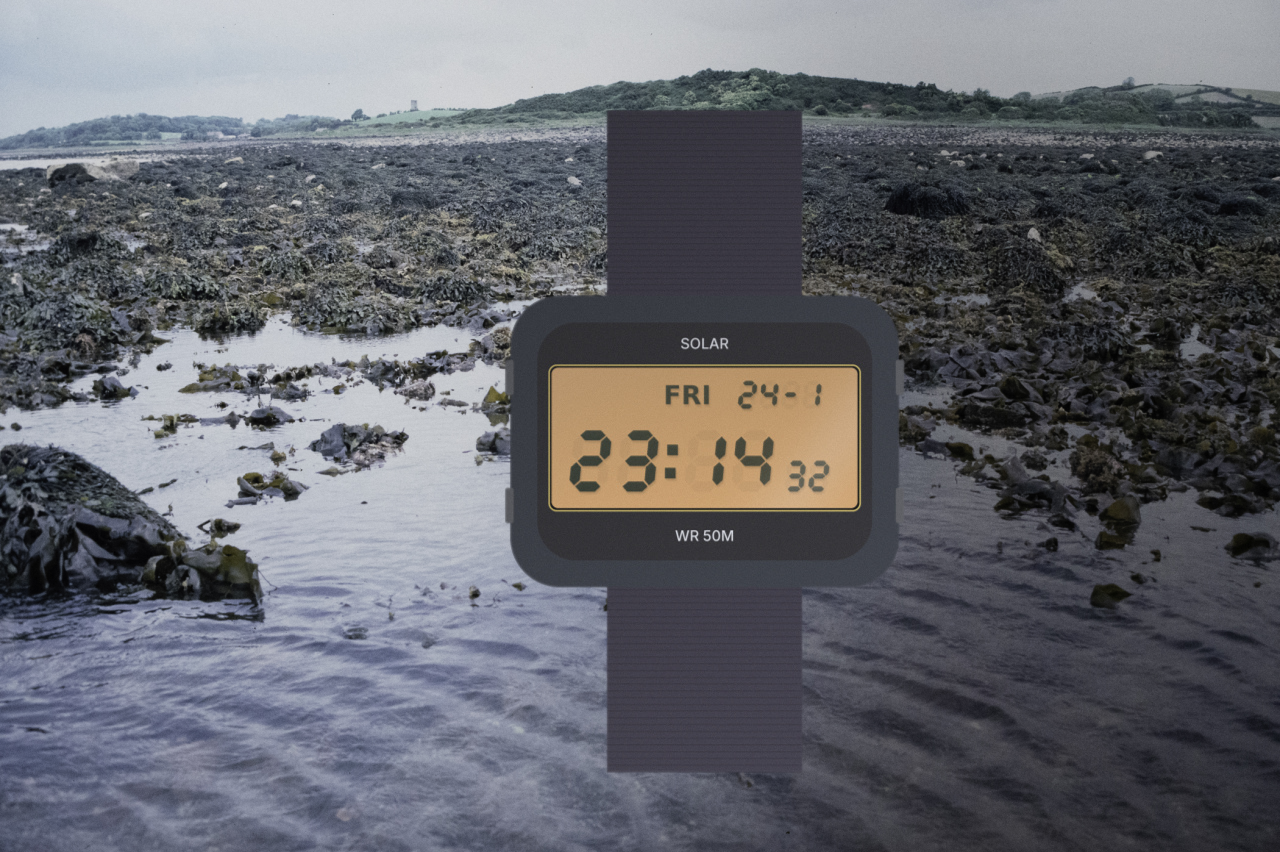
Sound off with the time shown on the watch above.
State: 23:14:32
